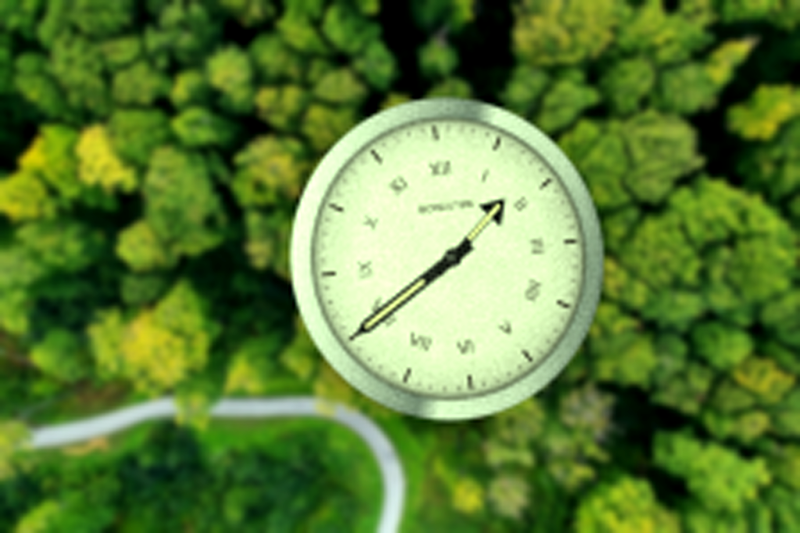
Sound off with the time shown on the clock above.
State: 1:40
